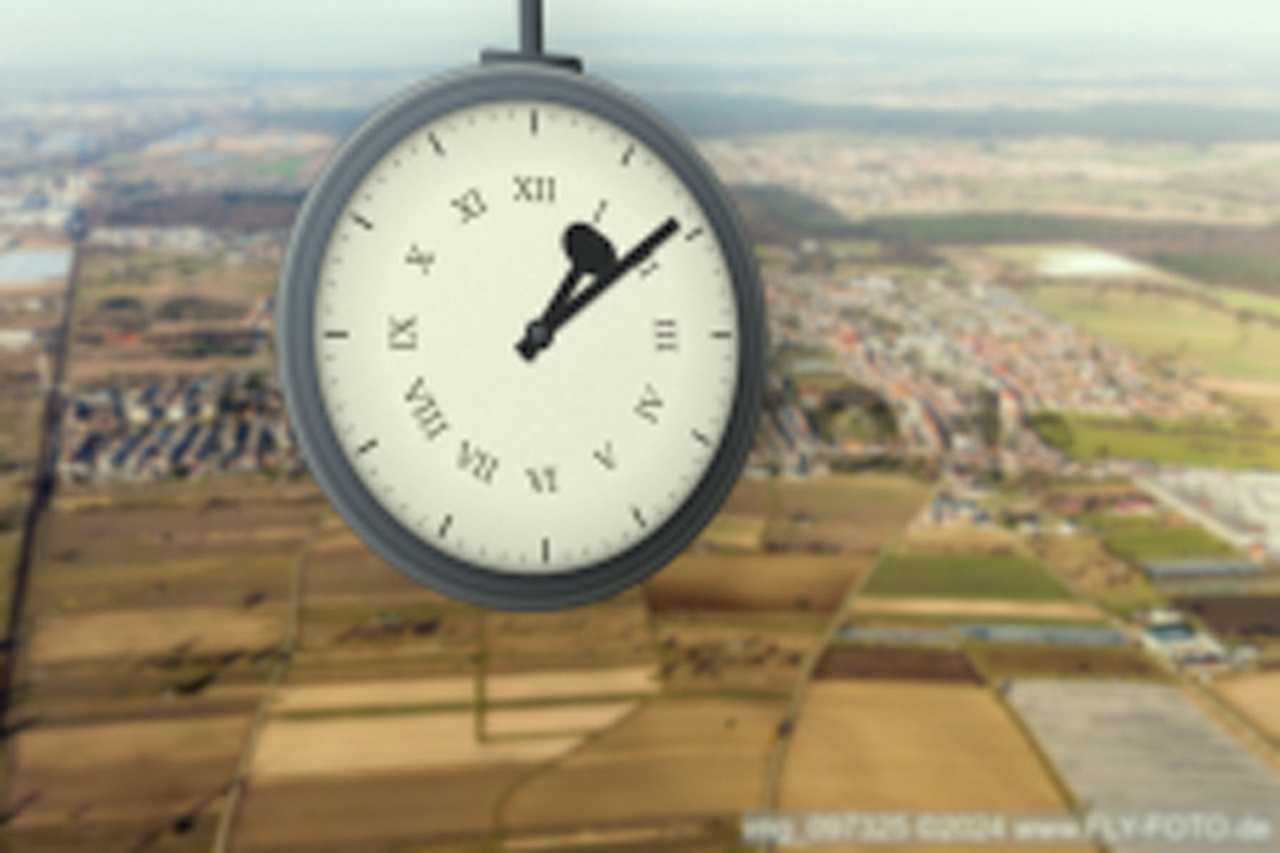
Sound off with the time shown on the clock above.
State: 1:09
